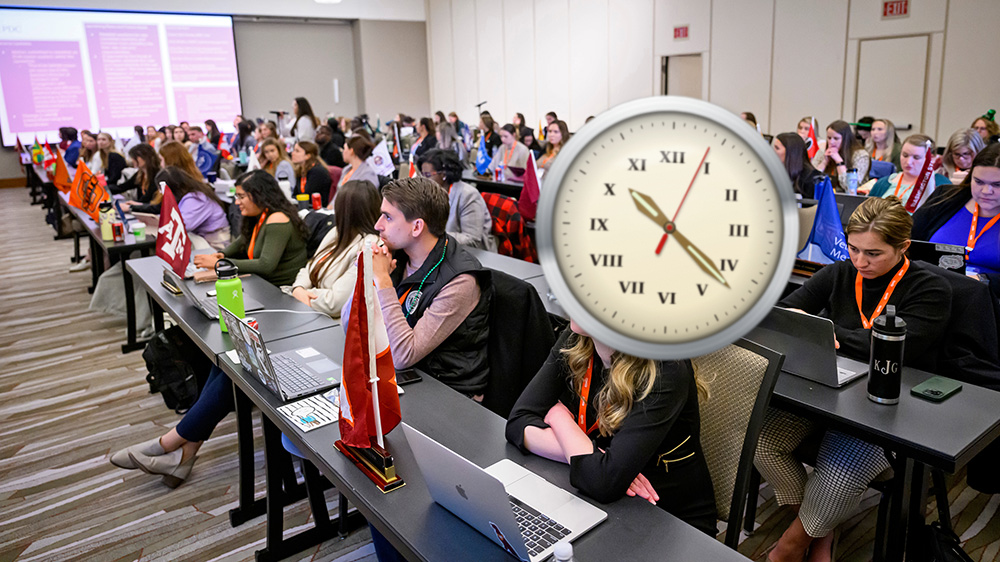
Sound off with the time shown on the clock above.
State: 10:22:04
